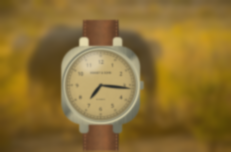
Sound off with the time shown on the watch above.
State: 7:16
